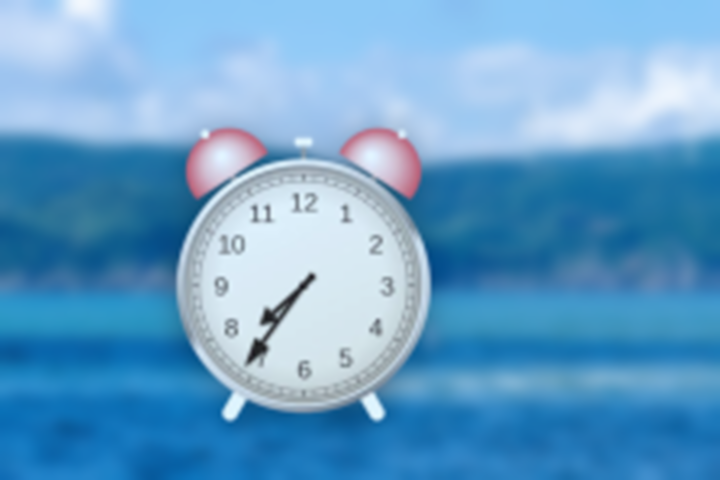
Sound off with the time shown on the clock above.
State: 7:36
